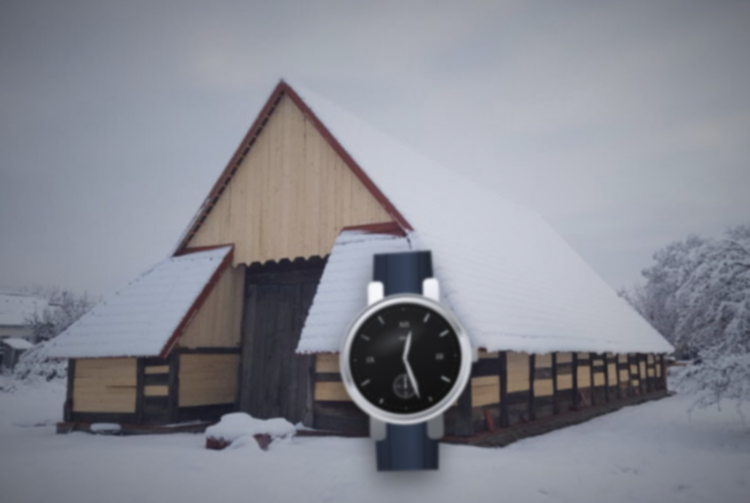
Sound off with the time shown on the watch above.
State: 12:27
